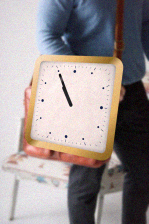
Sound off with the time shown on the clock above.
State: 10:55
